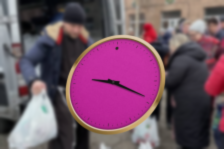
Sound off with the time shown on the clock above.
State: 9:19
